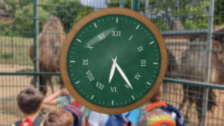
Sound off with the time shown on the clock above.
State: 6:24
